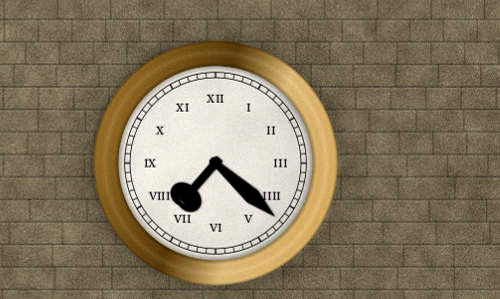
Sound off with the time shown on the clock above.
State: 7:22
